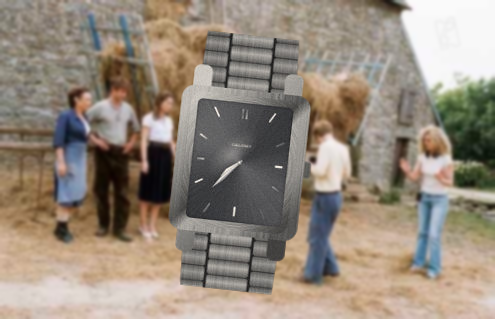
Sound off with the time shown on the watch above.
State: 7:37
